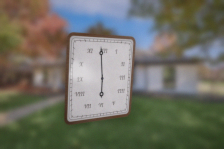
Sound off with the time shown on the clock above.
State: 5:59
